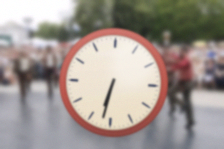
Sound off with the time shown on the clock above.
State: 6:32
